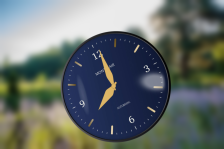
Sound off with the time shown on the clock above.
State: 8:01
